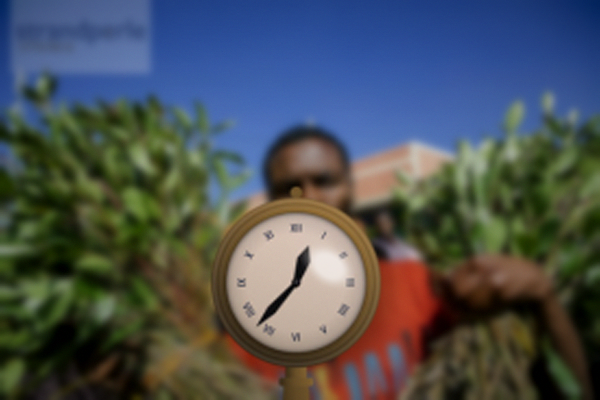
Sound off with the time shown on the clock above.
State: 12:37
